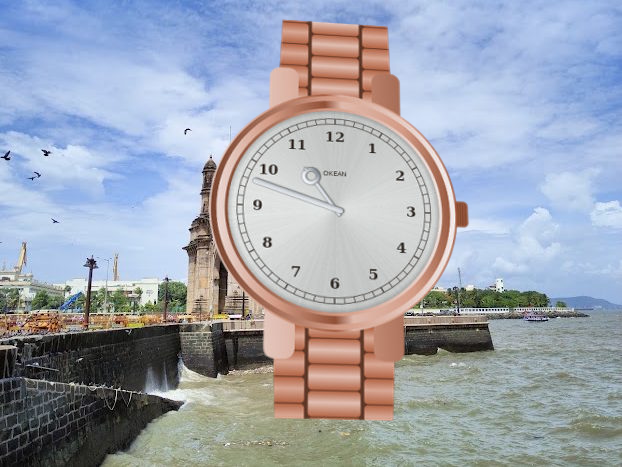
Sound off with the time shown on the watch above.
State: 10:48
